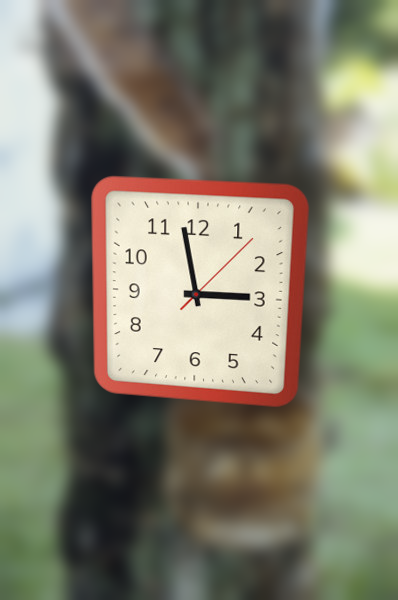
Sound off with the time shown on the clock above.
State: 2:58:07
